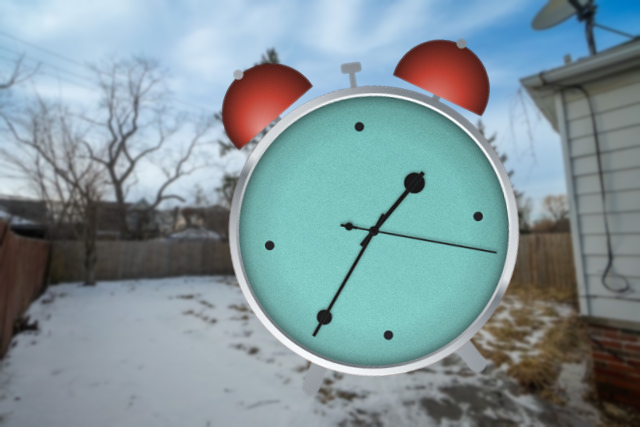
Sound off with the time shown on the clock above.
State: 1:36:18
